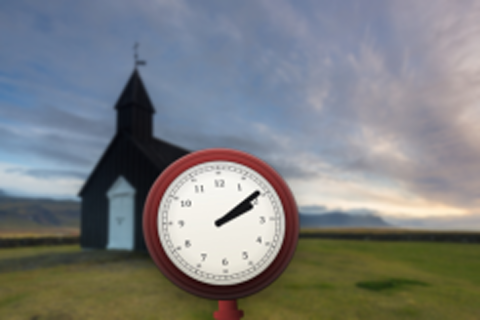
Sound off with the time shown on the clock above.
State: 2:09
